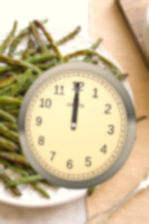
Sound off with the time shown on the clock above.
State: 12:00
